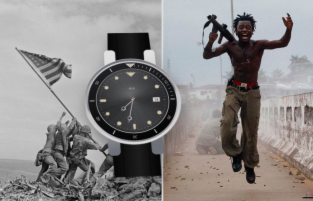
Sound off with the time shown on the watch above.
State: 7:32
